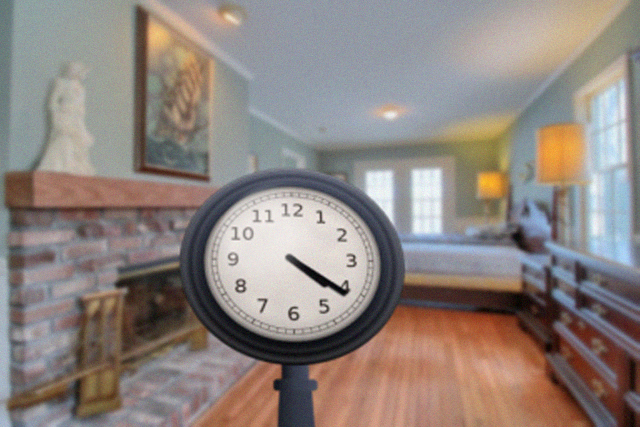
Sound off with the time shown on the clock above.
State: 4:21
